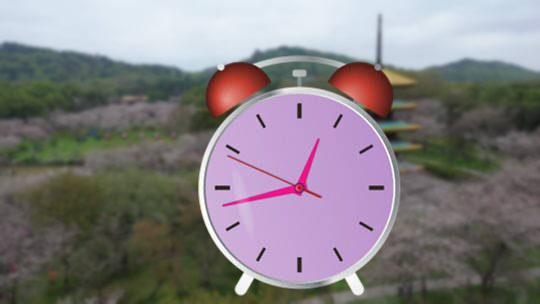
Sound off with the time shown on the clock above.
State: 12:42:49
